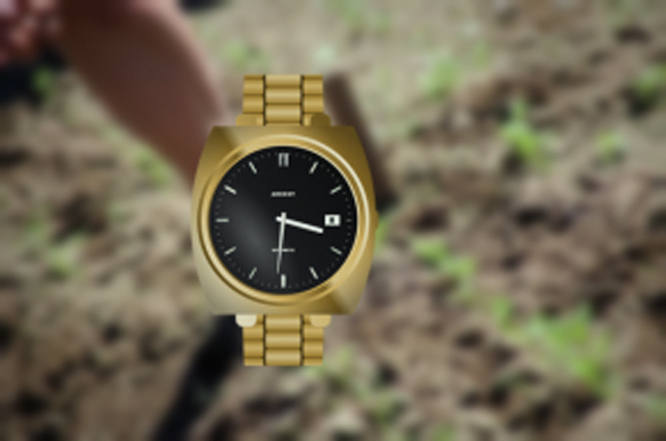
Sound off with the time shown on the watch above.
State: 3:31
